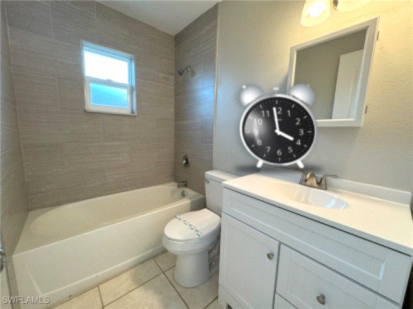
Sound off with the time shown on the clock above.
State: 3:59
